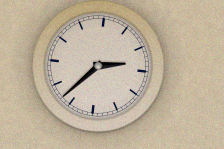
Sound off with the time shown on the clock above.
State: 2:37
